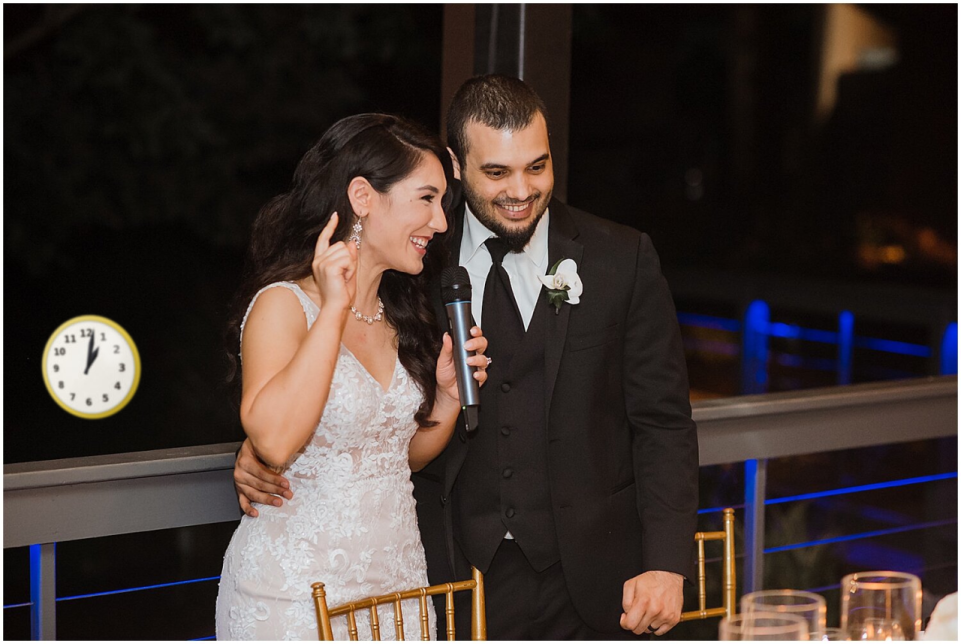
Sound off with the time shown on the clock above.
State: 1:02
